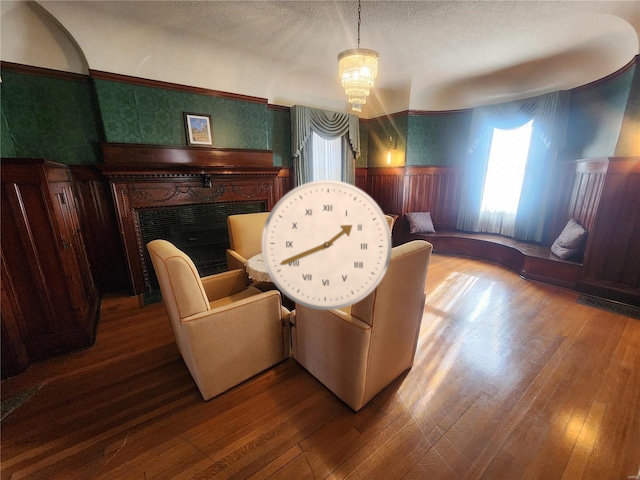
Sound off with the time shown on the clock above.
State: 1:41
